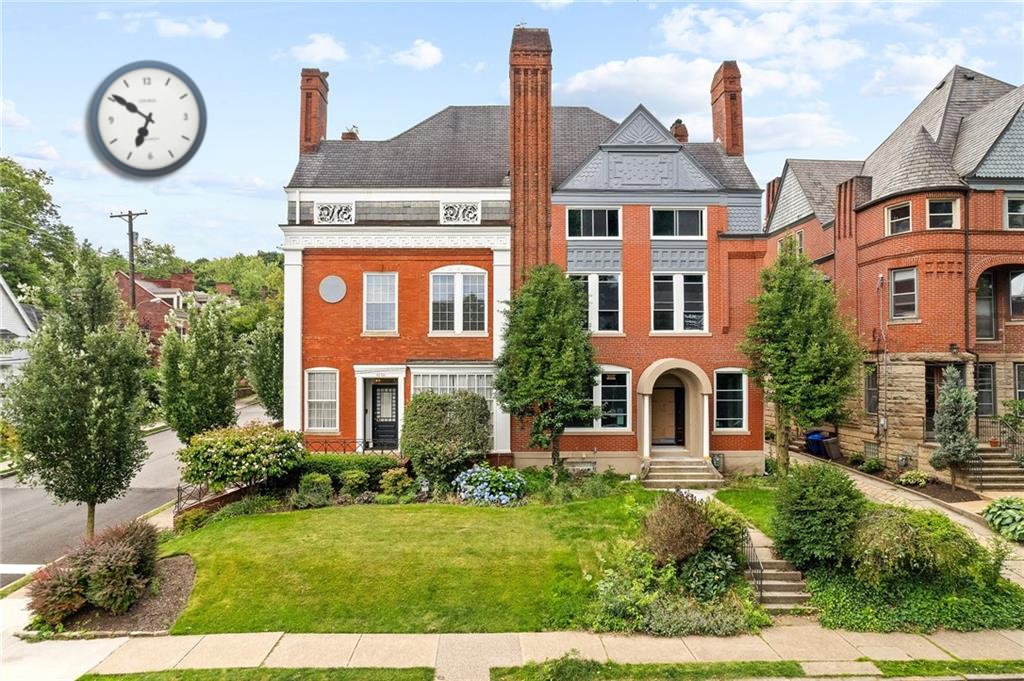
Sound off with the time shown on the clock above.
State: 6:51
